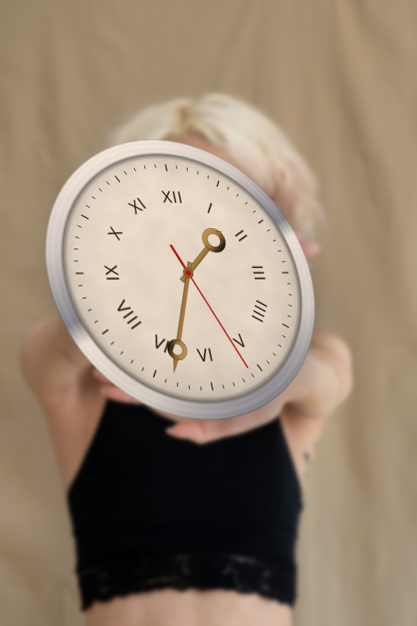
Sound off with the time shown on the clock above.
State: 1:33:26
